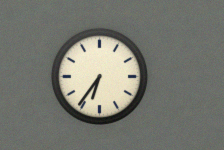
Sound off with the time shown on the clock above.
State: 6:36
